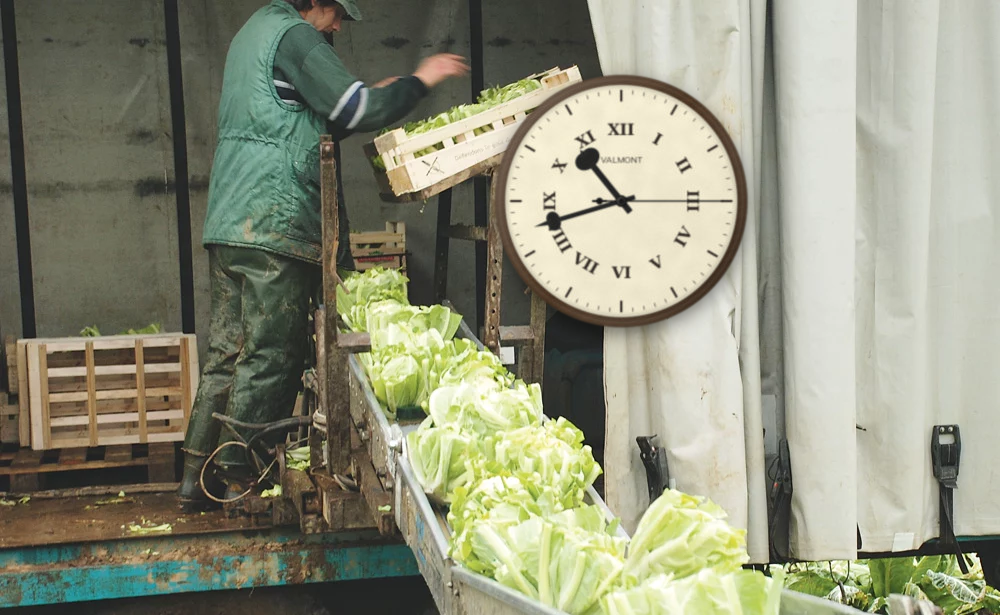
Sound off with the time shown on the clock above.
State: 10:42:15
